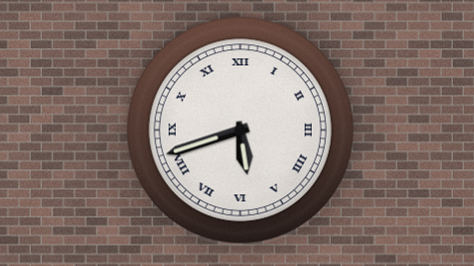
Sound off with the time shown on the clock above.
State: 5:42
